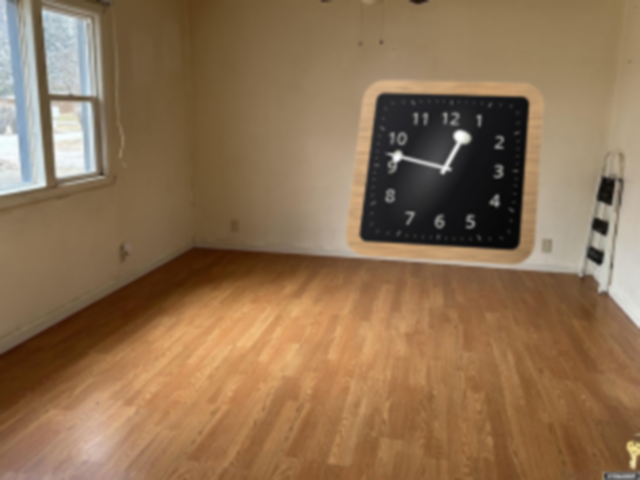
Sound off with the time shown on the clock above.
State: 12:47
